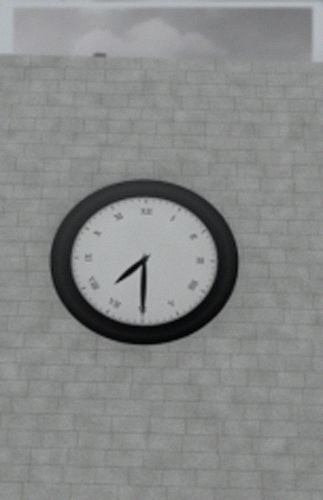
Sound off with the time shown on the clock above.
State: 7:30
